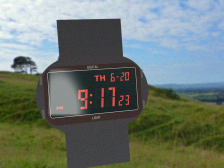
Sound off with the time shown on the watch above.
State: 9:17:23
